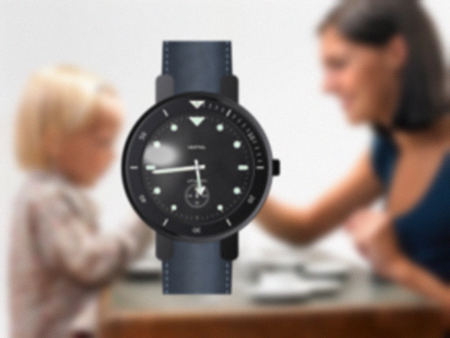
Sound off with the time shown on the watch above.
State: 5:44
